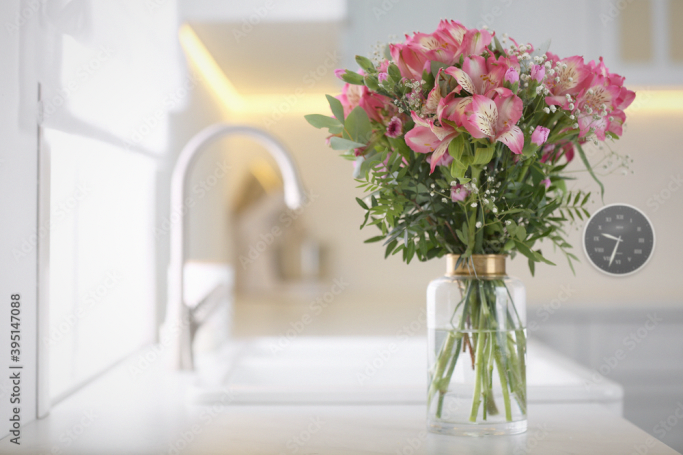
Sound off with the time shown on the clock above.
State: 9:33
